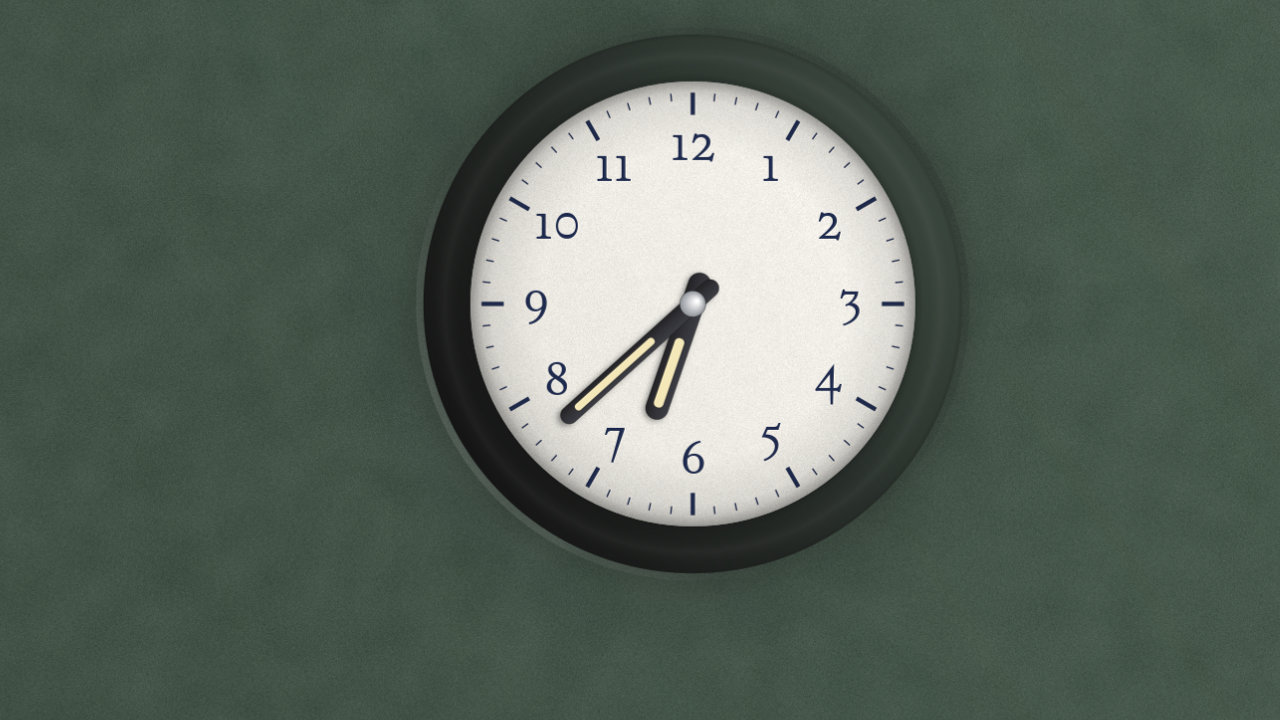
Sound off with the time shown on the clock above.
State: 6:38
